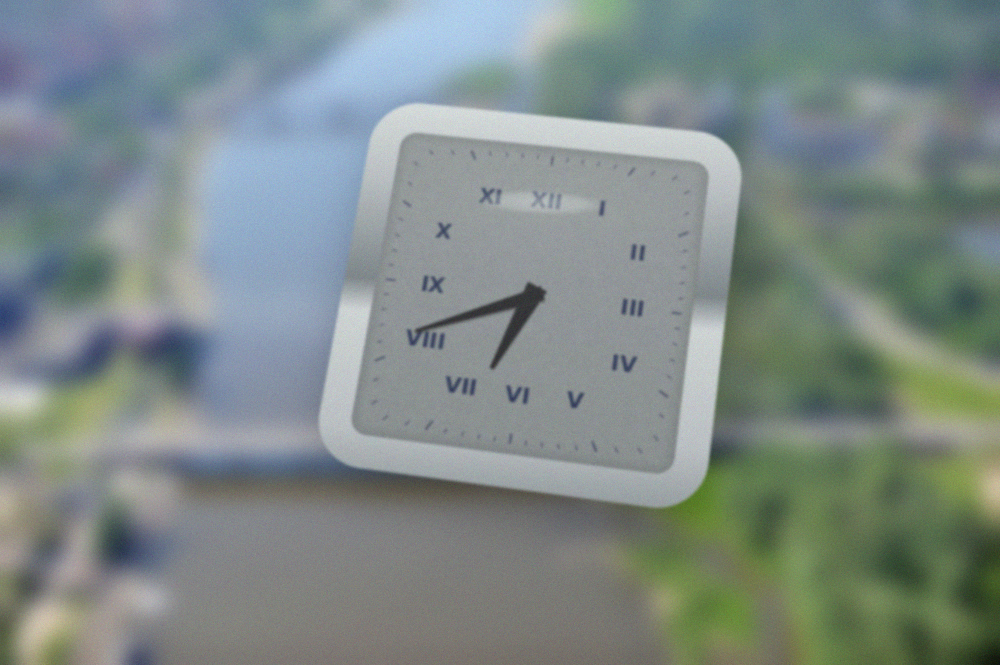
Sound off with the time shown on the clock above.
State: 6:41
